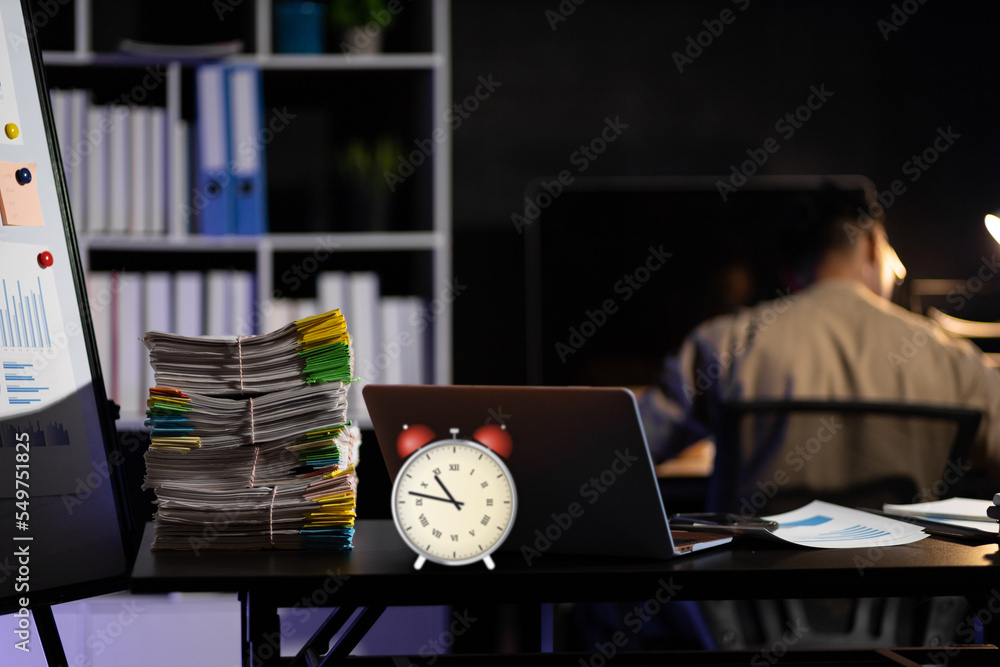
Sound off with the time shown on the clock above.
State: 10:47
